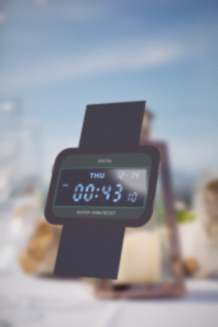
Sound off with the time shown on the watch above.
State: 0:43
